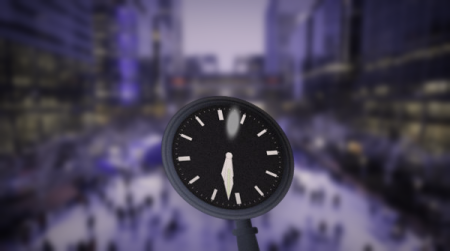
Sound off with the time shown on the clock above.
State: 6:32
